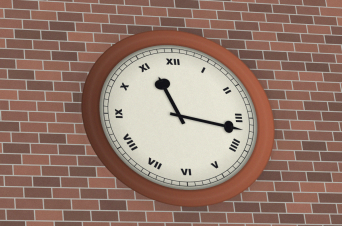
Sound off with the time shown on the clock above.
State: 11:17
